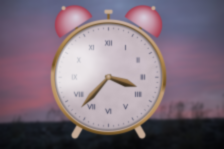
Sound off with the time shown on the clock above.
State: 3:37
